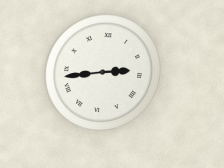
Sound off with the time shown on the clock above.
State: 2:43
